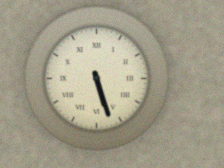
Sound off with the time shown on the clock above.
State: 5:27
